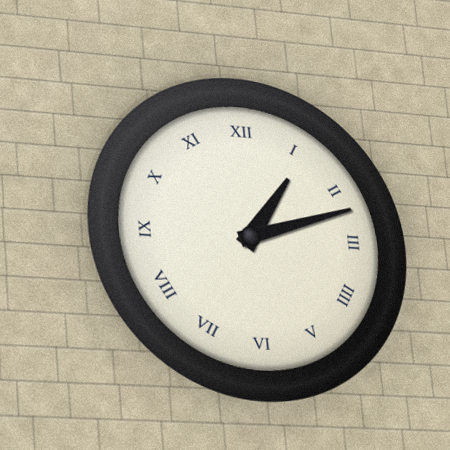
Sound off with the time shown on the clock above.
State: 1:12
